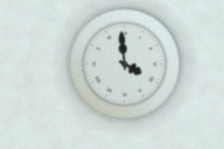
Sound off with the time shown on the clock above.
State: 3:59
